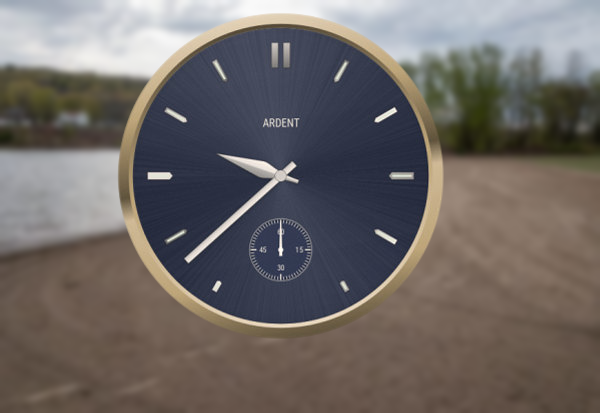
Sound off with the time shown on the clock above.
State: 9:38
